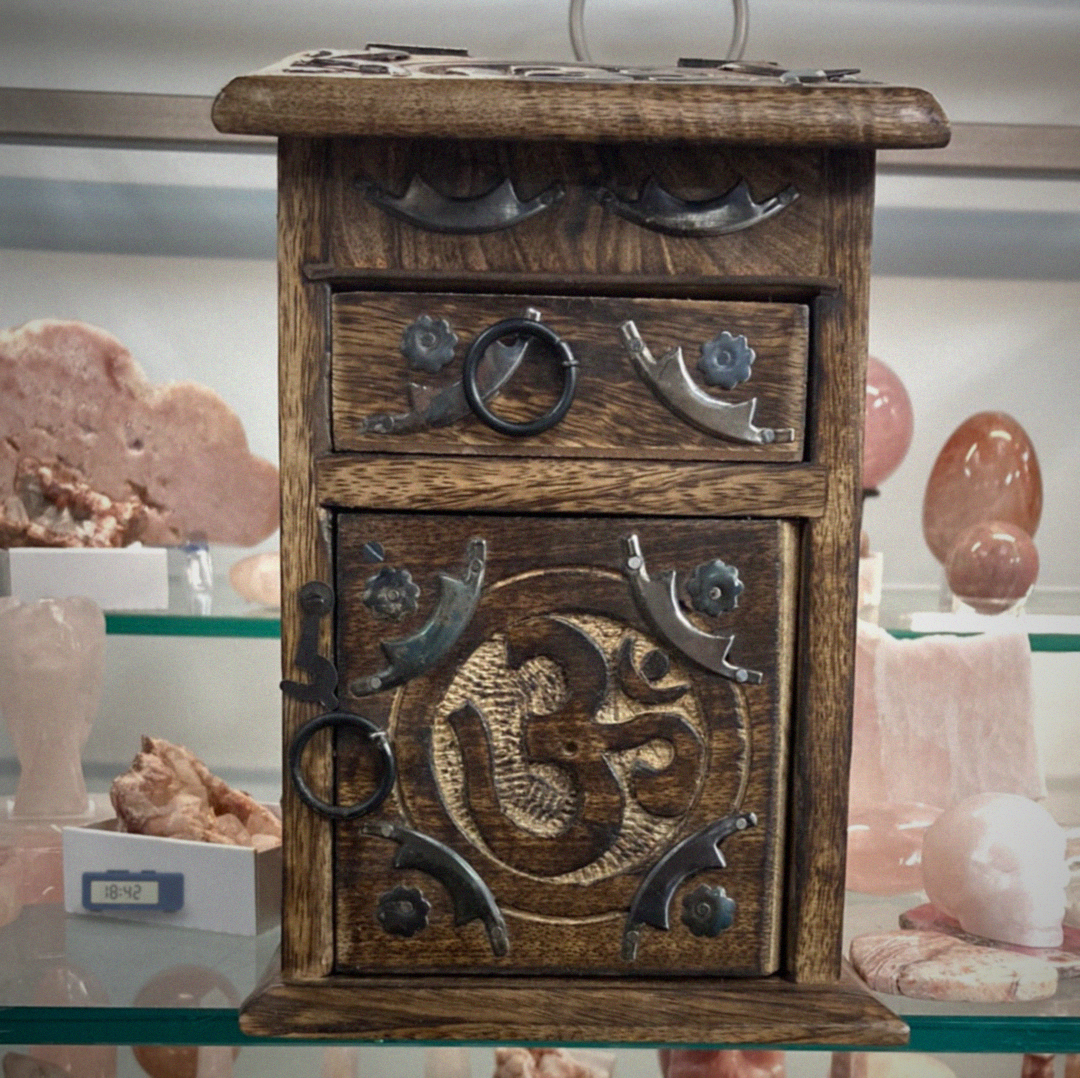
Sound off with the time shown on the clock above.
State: 18:42
